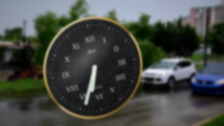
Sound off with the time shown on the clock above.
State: 6:34
